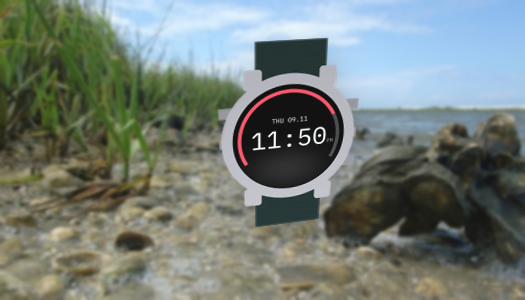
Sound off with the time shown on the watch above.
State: 11:50
